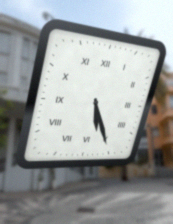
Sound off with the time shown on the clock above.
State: 5:25
